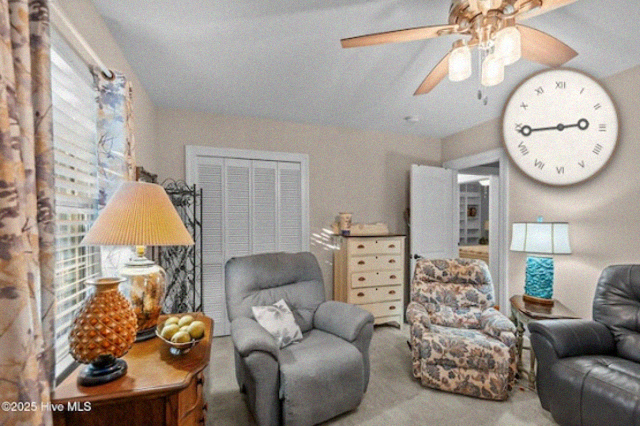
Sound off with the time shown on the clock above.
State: 2:44
